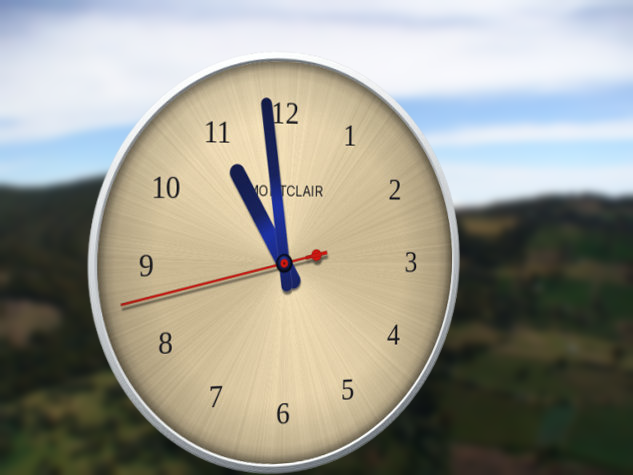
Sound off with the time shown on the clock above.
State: 10:58:43
